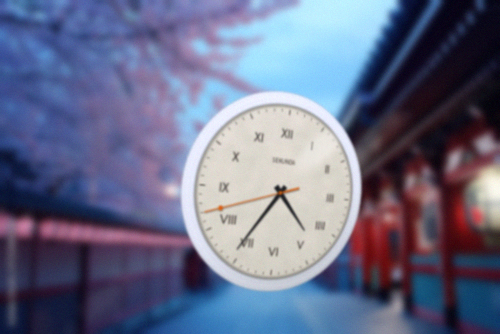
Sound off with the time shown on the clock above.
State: 4:35:42
